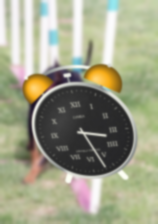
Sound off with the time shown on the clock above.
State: 3:27
